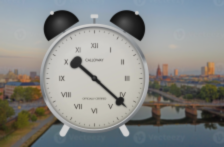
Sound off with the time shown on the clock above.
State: 10:22
